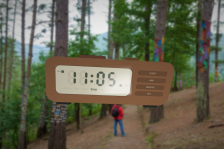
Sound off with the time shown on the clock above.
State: 11:05
